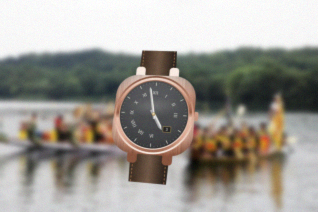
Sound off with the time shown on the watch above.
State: 4:58
